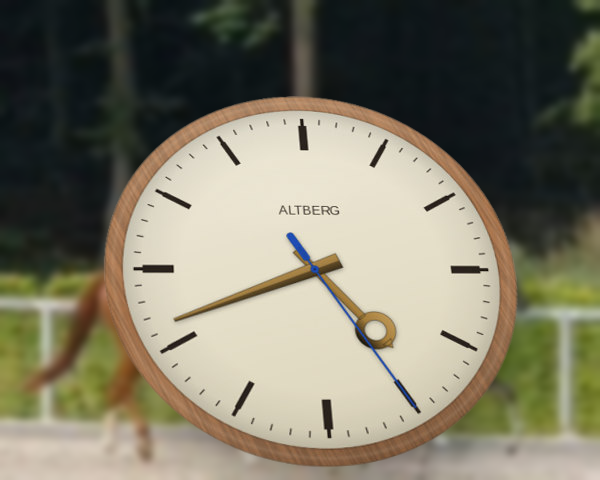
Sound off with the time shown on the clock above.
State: 4:41:25
